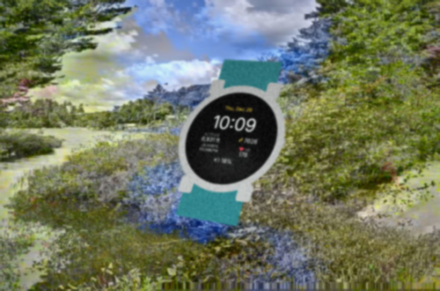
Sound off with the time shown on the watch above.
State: 10:09
